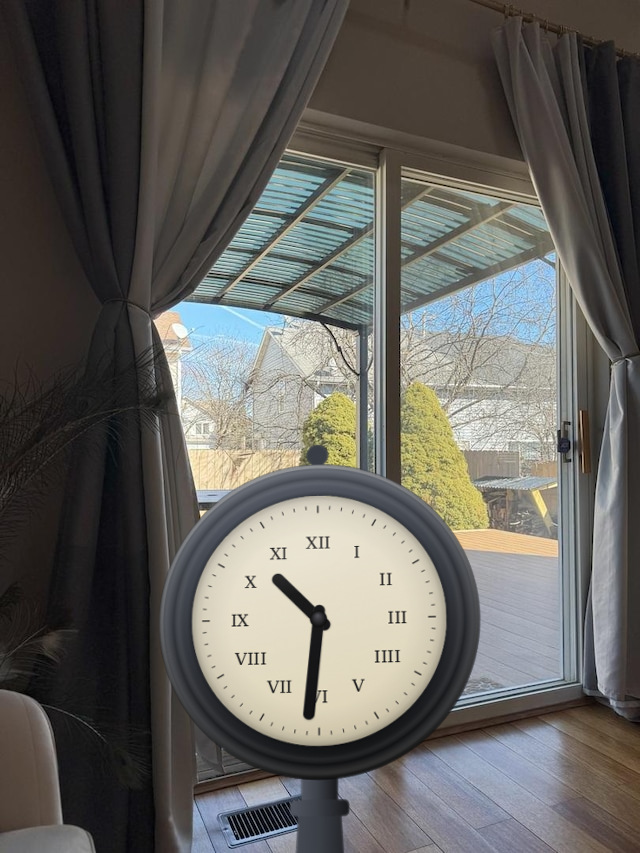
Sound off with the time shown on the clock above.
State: 10:31
